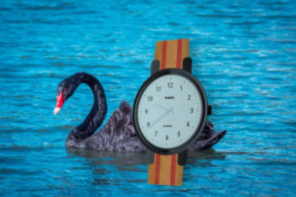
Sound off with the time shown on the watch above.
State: 9:39
